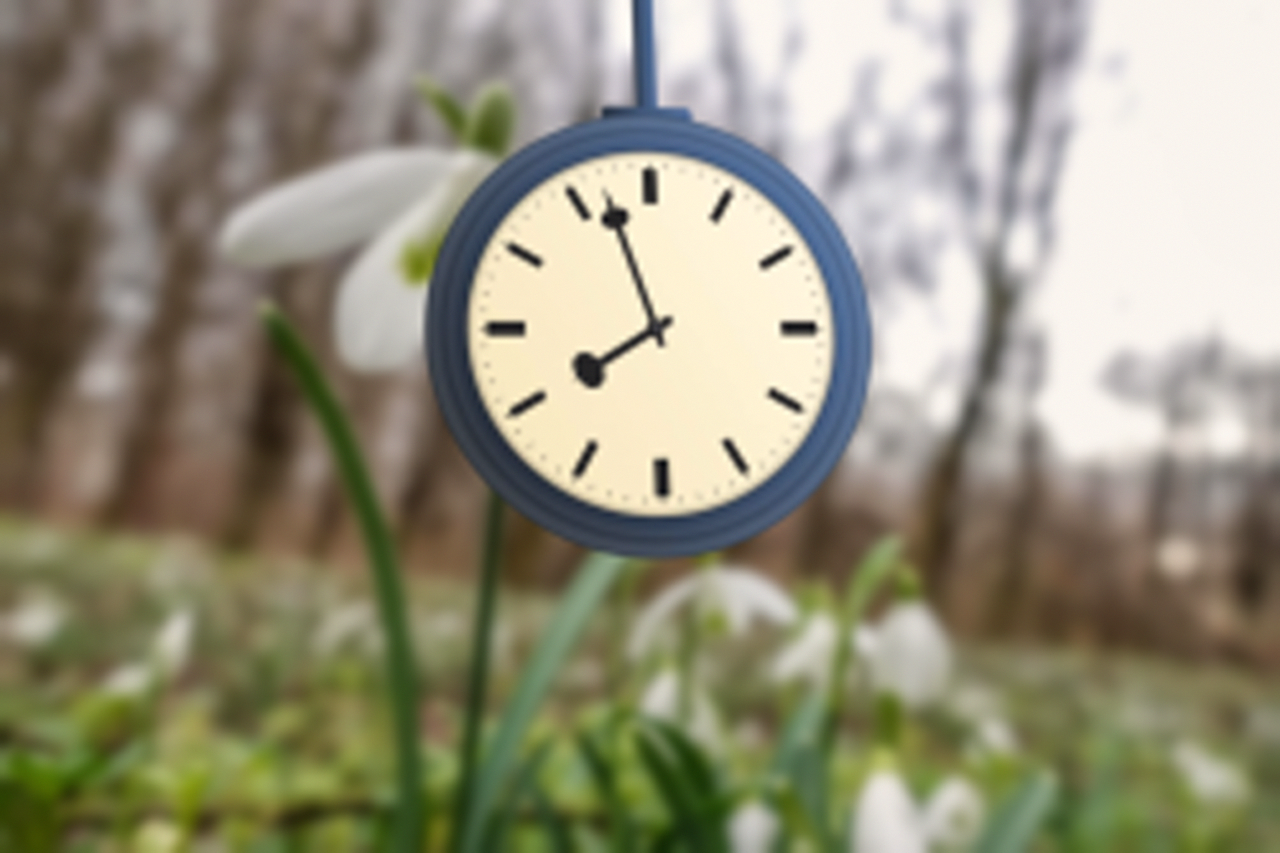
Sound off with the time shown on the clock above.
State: 7:57
